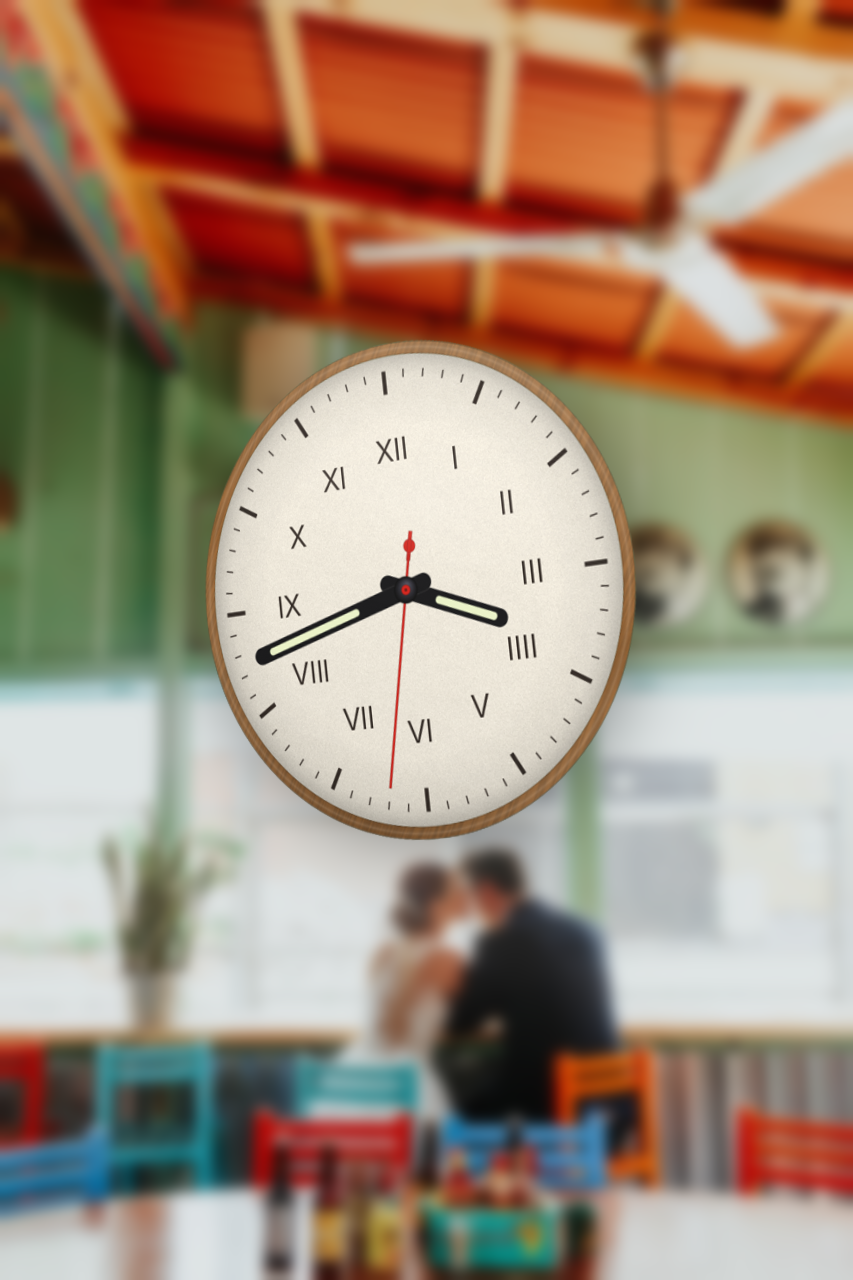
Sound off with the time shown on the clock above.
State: 3:42:32
